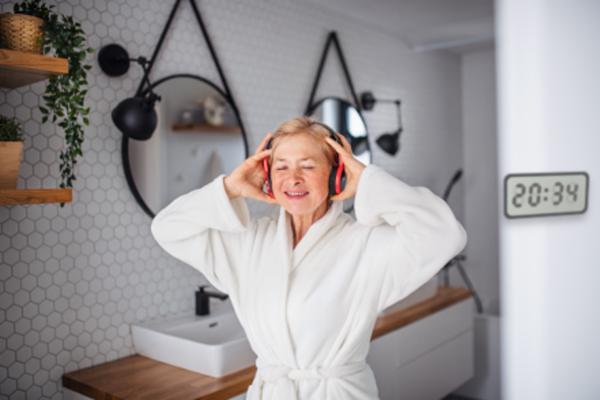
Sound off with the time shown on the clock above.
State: 20:34
